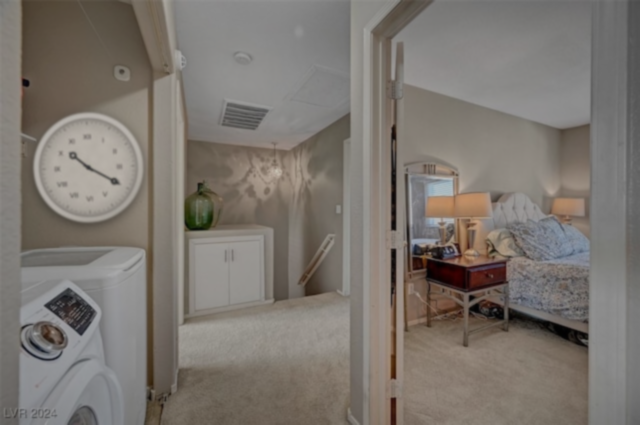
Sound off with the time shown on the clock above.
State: 10:20
